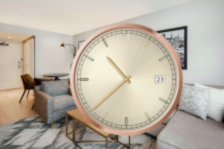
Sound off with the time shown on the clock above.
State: 10:38
